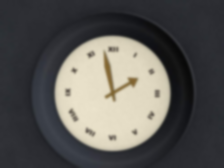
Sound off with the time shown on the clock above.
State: 1:58
